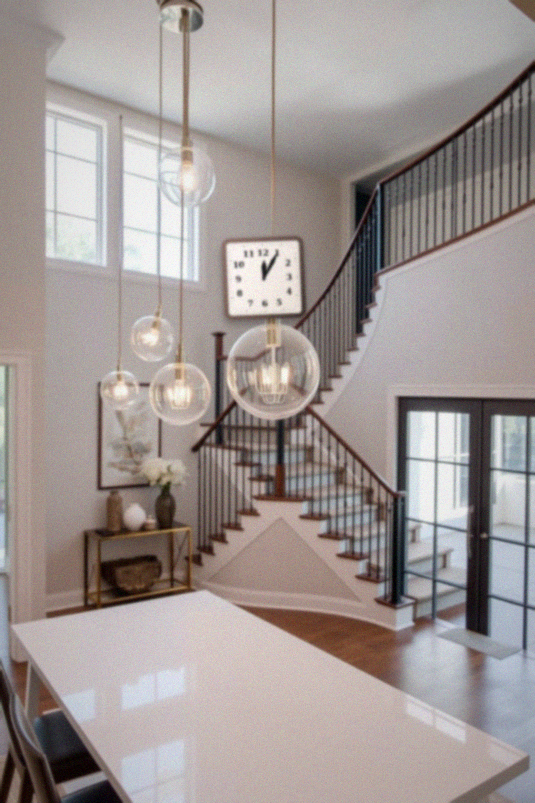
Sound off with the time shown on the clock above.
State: 12:05
